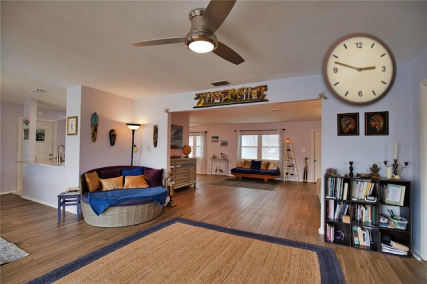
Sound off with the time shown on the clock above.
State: 2:48
